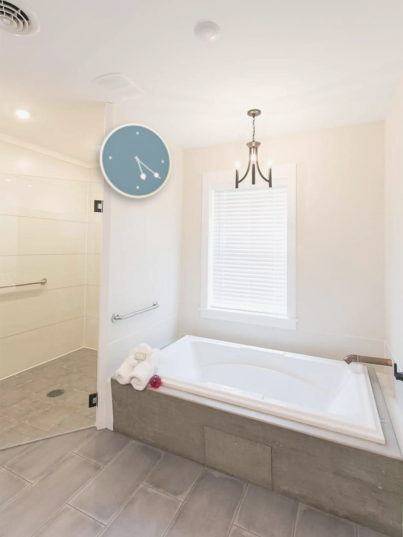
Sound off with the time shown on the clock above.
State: 5:21
